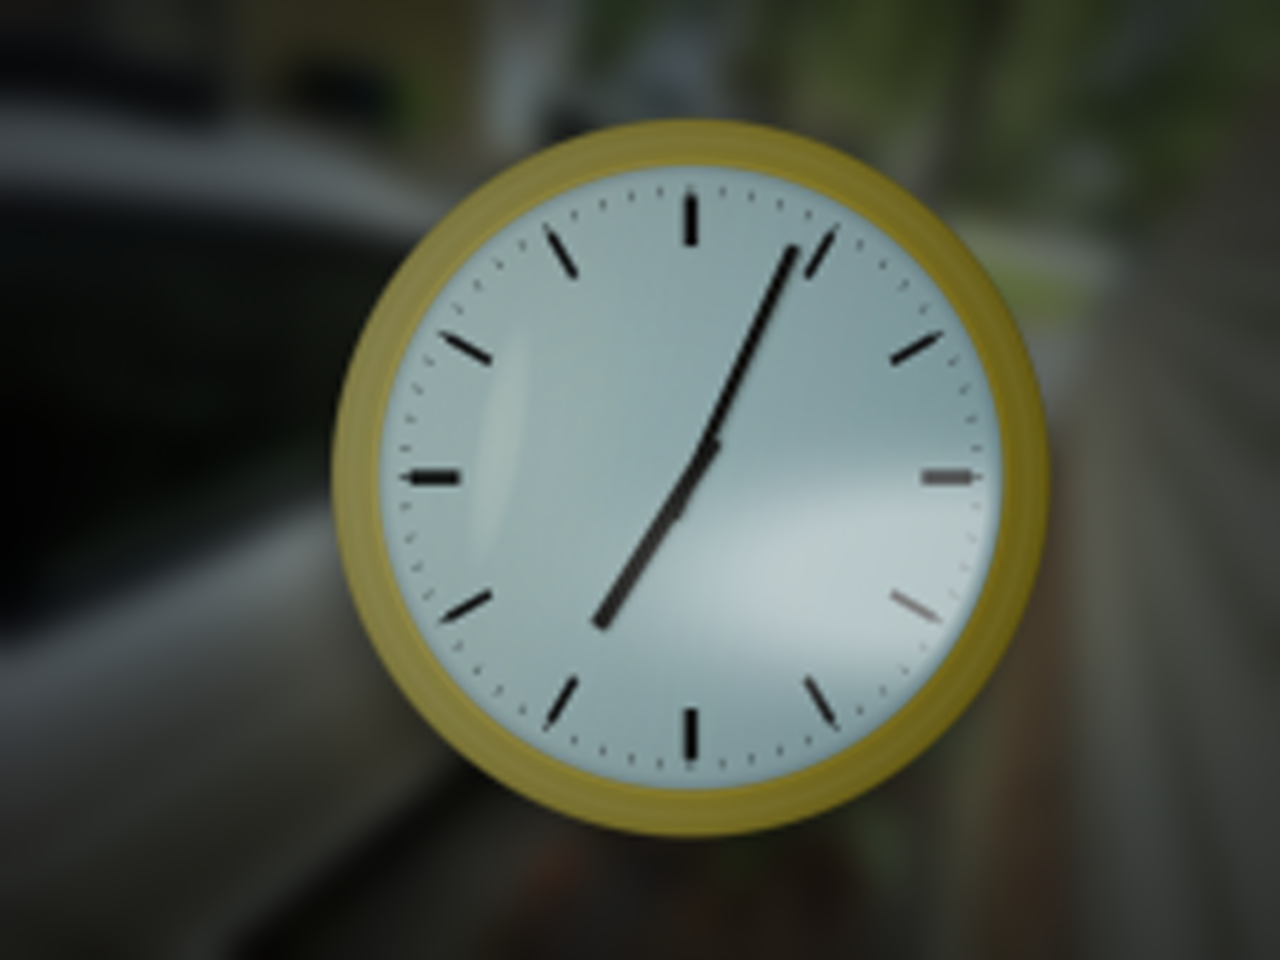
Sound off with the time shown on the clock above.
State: 7:04
